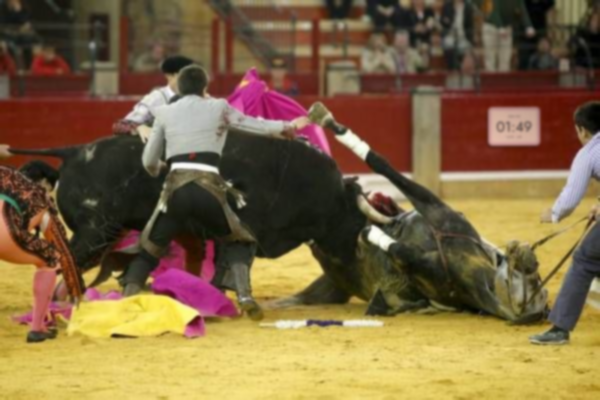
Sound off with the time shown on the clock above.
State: 1:49
